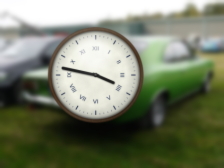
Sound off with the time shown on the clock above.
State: 3:47
